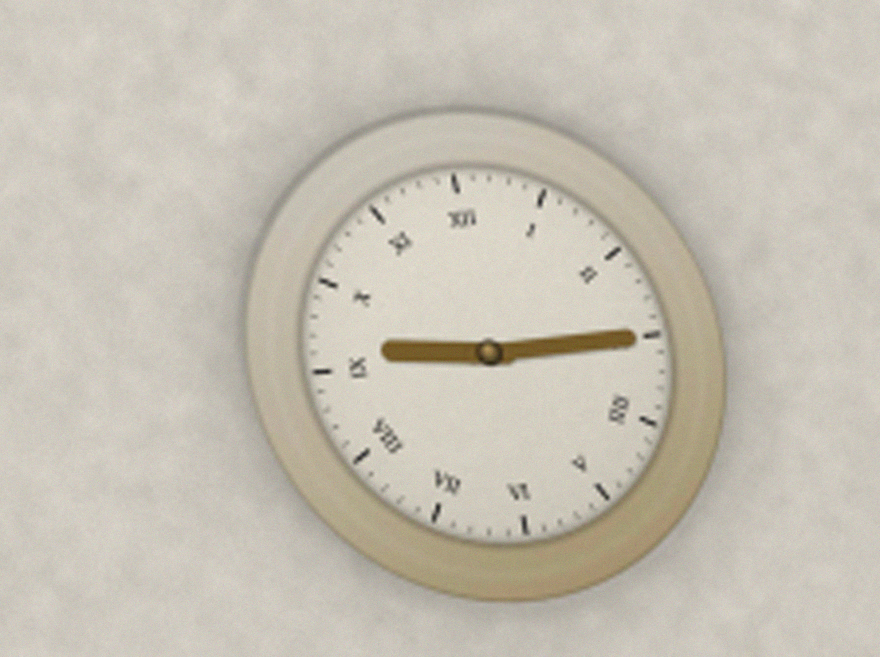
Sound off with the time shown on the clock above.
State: 9:15
